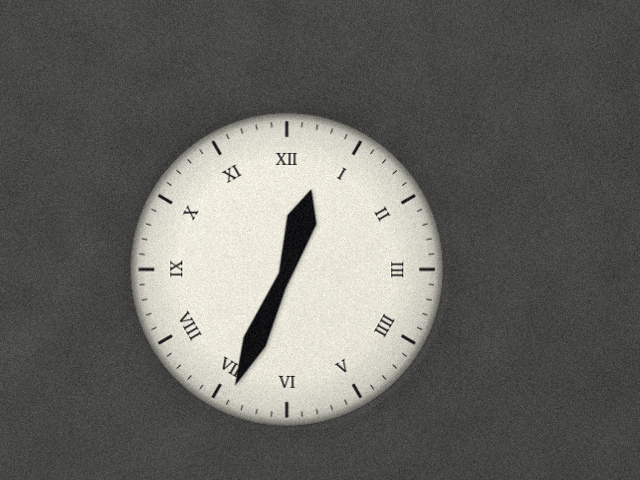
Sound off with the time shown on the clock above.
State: 12:34
